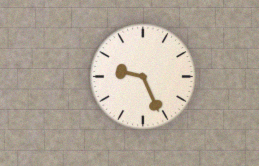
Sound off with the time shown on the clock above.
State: 9:26
